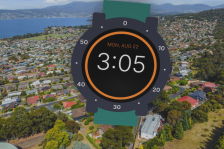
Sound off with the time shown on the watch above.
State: 3:05
